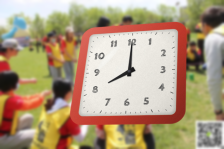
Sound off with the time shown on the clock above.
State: 8:00
